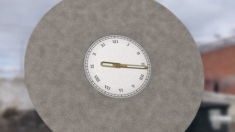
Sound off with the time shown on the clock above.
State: 9:16
